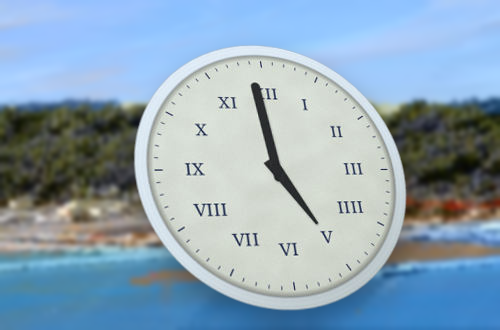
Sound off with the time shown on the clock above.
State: 4:59
